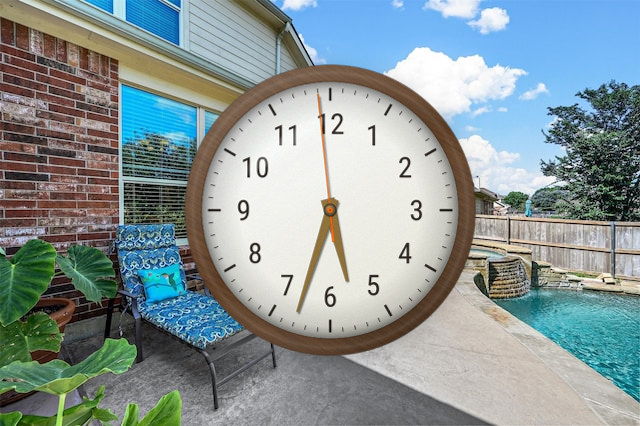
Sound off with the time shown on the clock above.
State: 5:32:59
